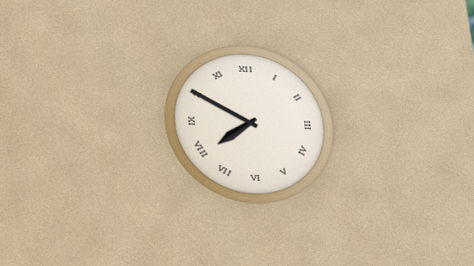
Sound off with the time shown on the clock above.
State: 7:50
